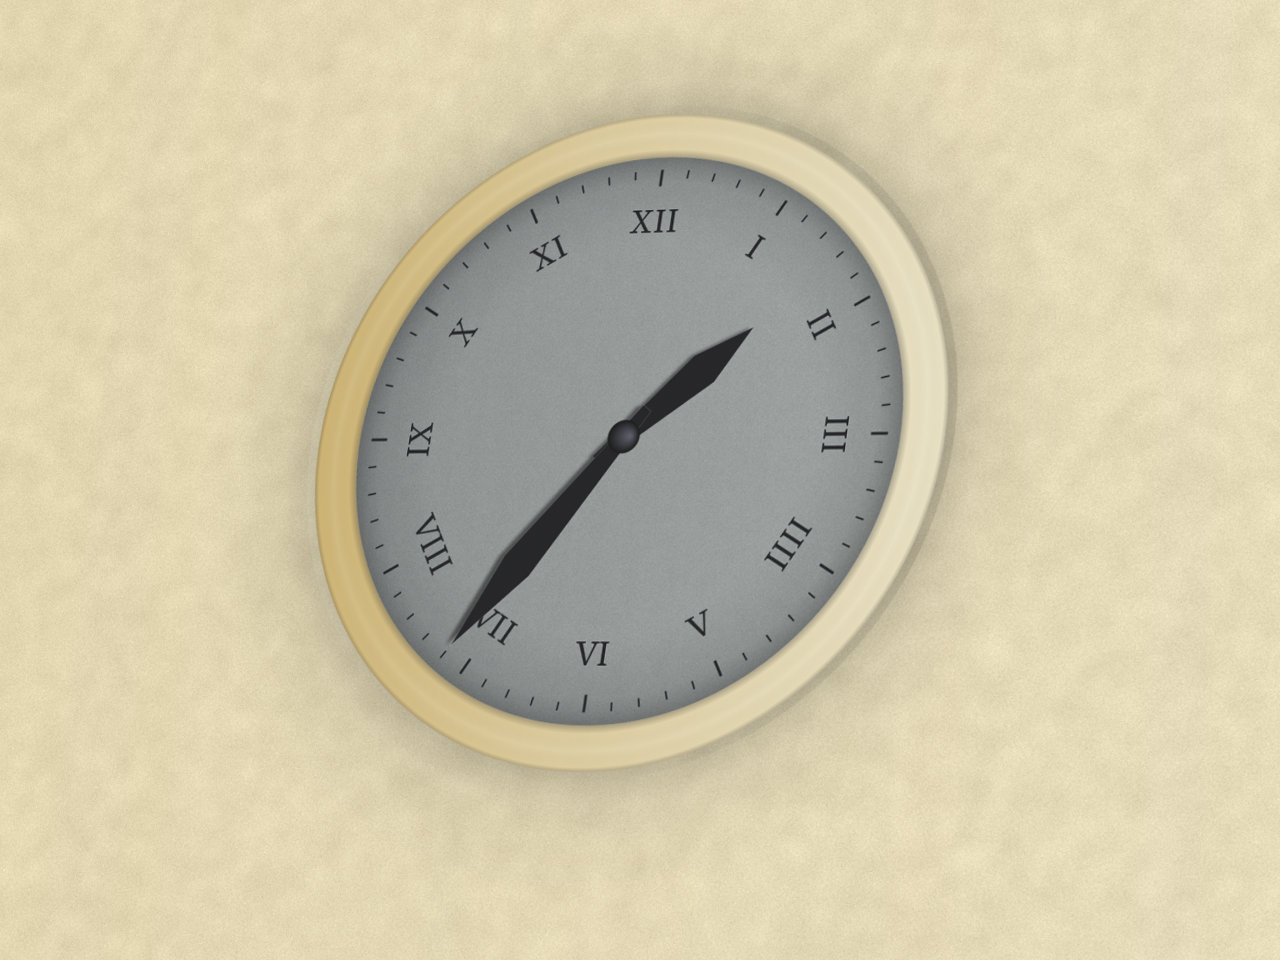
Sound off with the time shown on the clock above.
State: 1:36
